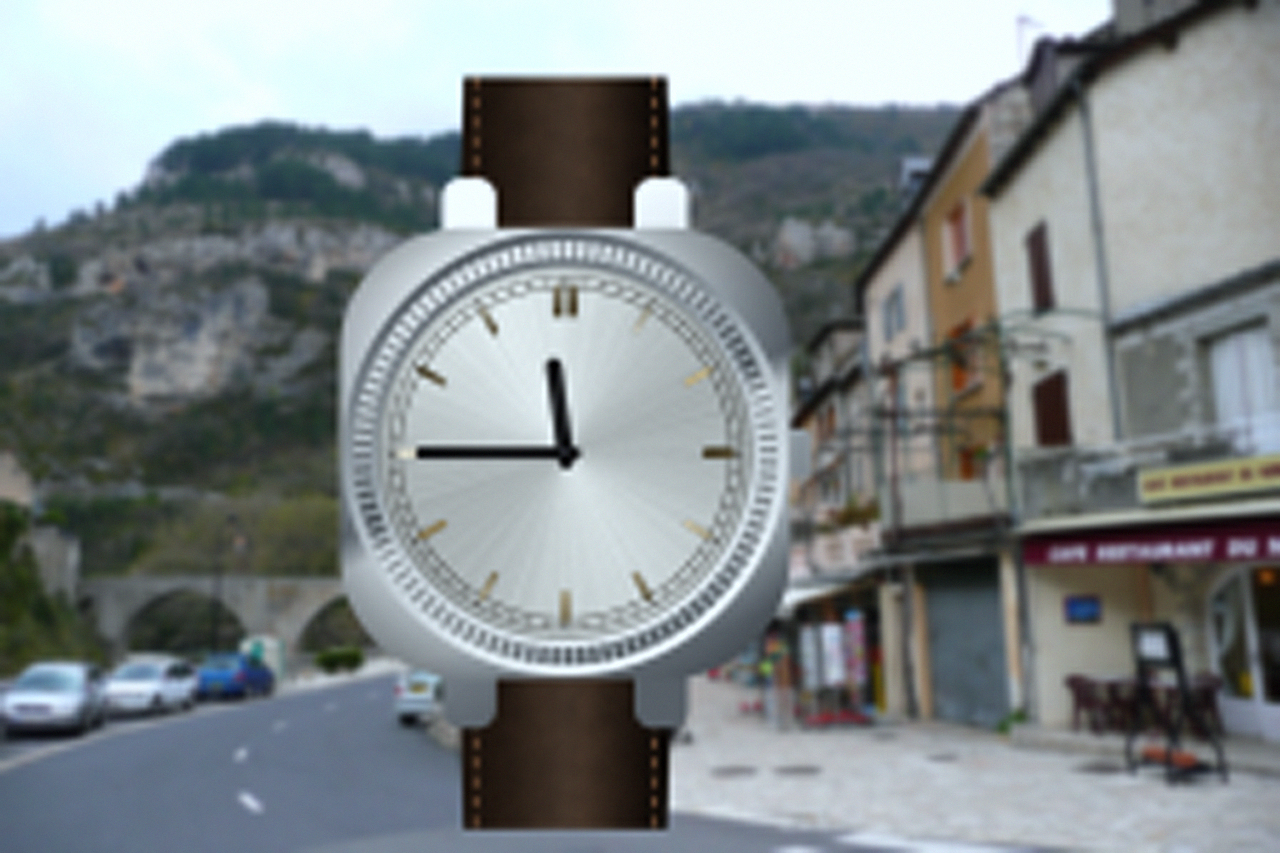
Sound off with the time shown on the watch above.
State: 11:45
